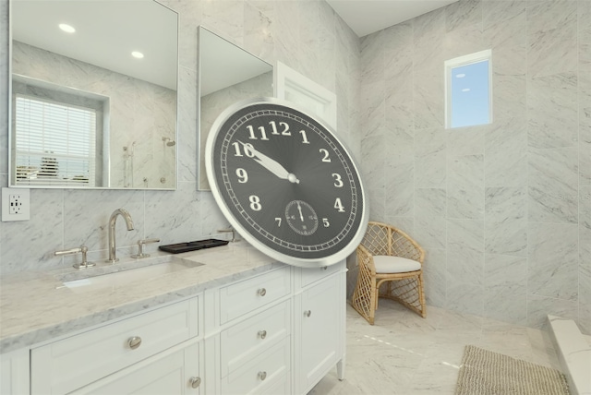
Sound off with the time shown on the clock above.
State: 9:51
